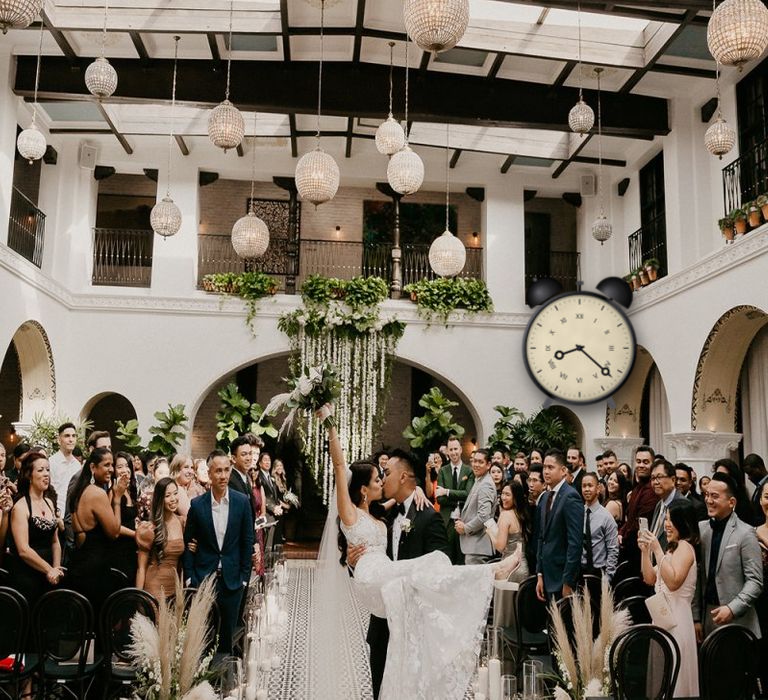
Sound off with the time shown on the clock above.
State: 8:22
